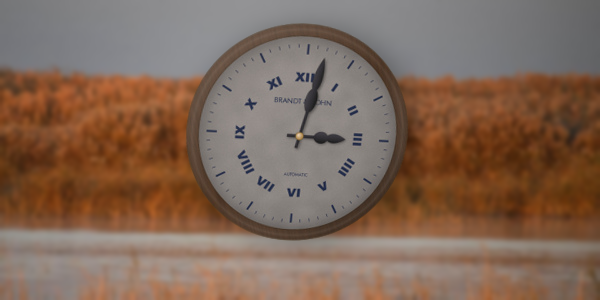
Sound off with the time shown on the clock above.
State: 3:02
